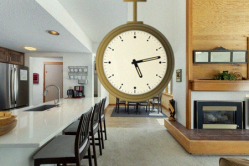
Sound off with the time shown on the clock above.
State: 5:13
